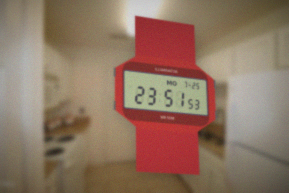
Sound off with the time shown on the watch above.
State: 23:51:53
